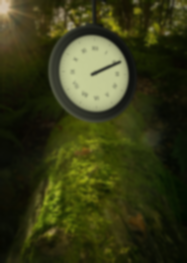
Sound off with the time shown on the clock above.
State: 2:11
